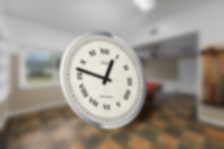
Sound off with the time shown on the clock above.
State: 12:47
